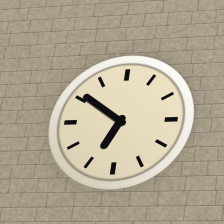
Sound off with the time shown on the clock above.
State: 6:51
